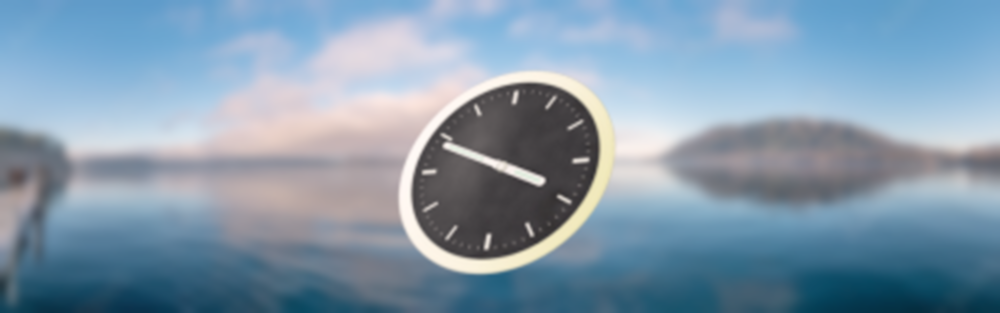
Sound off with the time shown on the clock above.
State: 3:49
